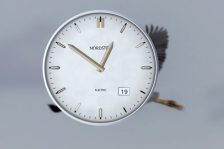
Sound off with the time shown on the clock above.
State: 12:51
